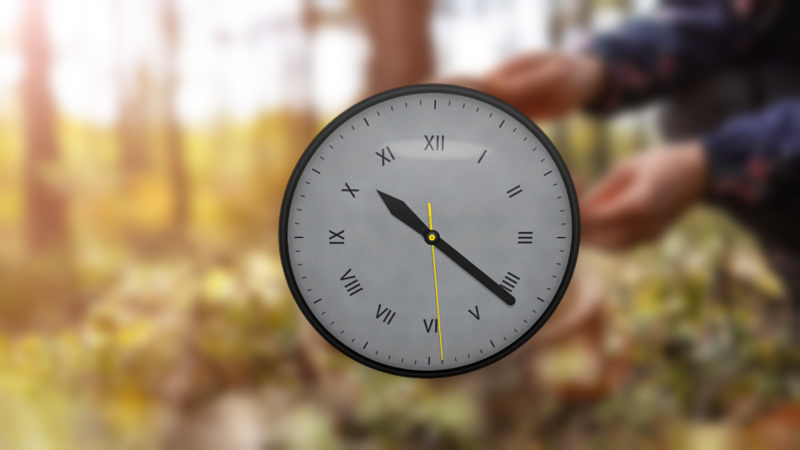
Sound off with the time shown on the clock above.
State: 10:21:29
